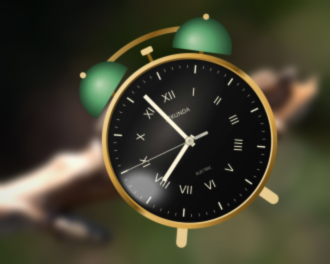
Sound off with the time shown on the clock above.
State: 7:56:45
